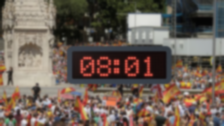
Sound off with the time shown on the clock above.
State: 8:01
